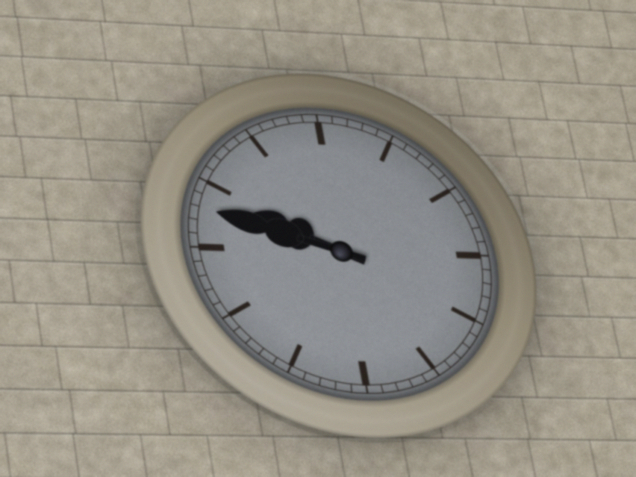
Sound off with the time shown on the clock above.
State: 9:48
